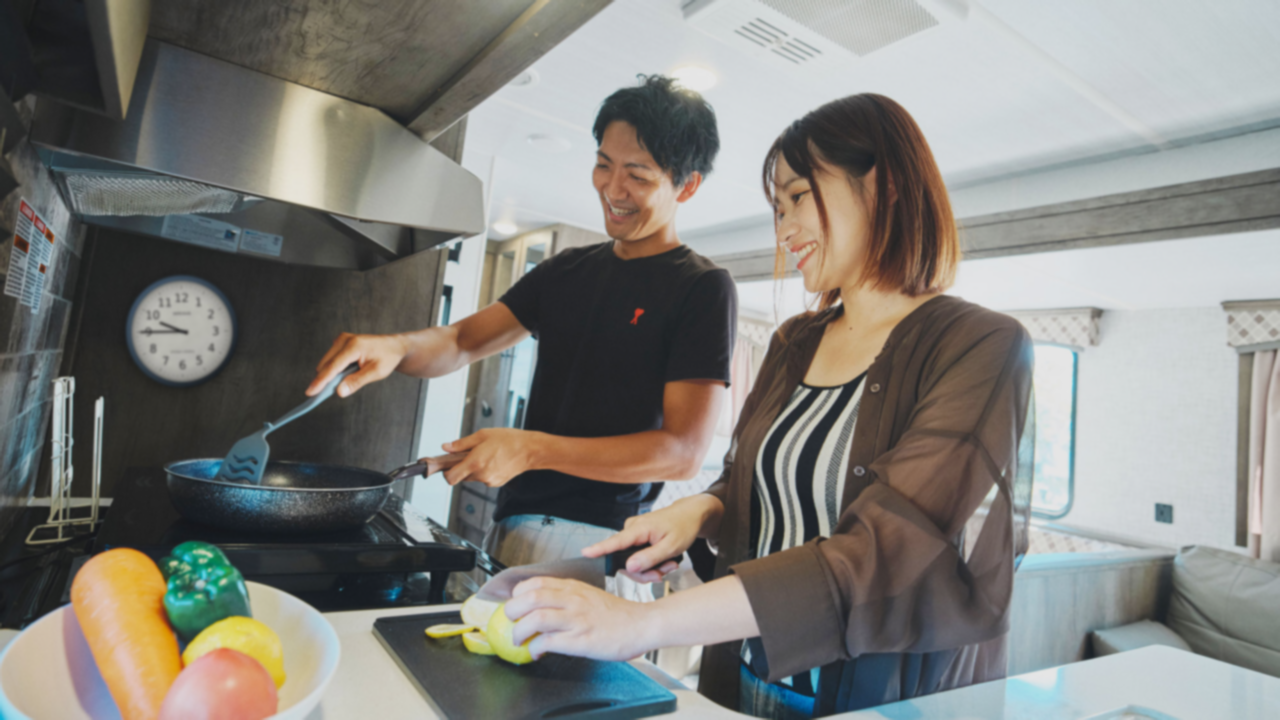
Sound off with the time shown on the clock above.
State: 9:45
